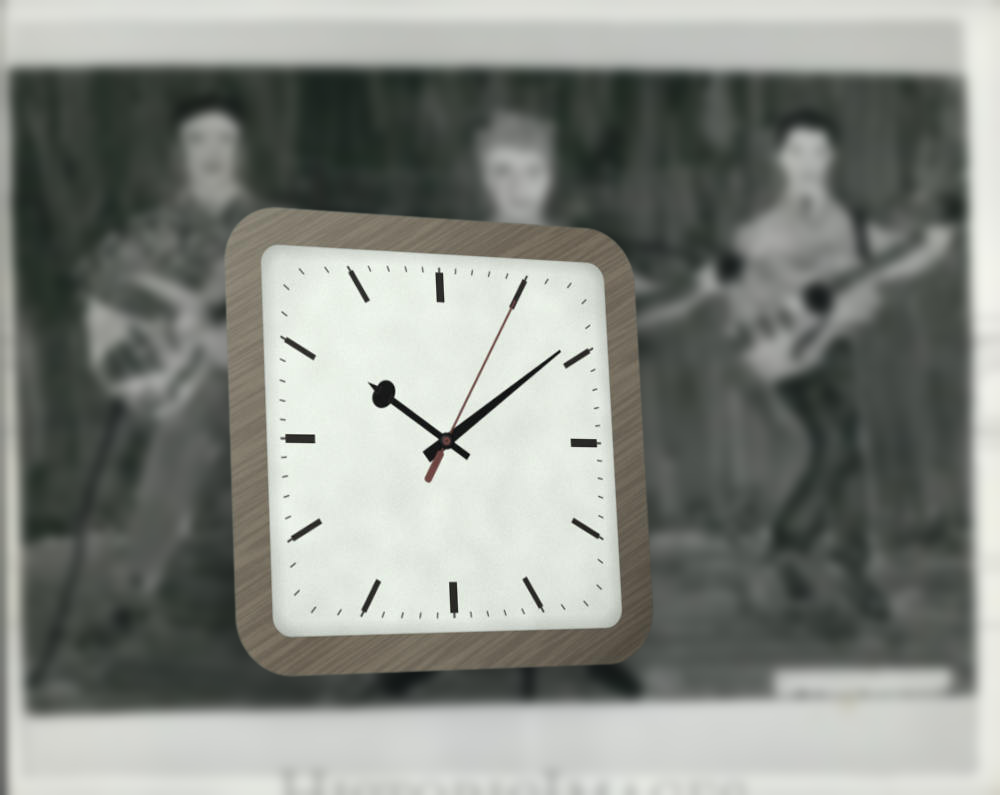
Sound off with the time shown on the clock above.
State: 10:09:05
